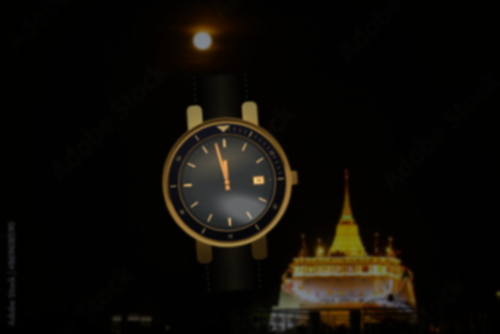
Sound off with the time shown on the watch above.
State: 11:58
